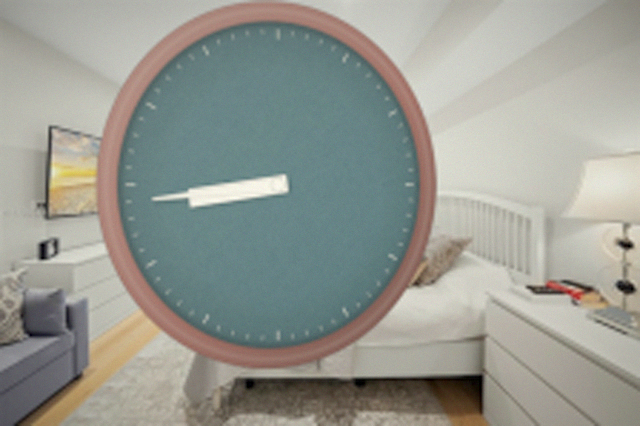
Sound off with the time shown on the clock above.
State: 8:44
